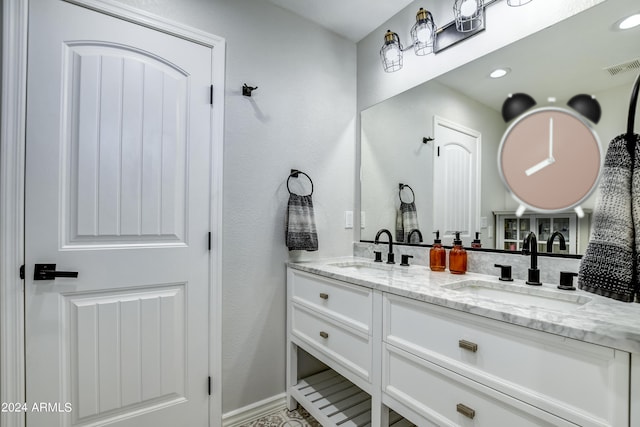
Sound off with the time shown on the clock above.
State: 8:00
